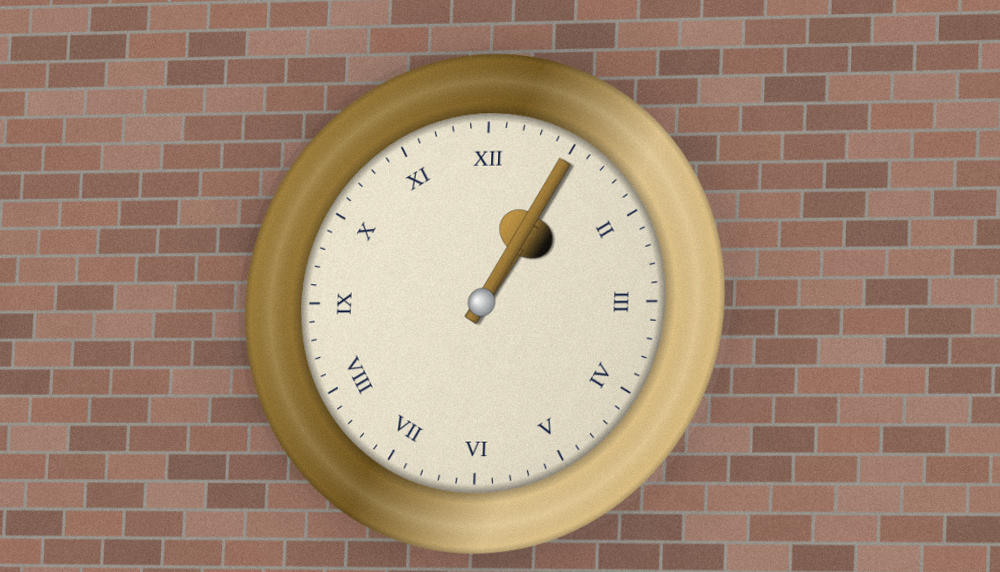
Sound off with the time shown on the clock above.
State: 1:05
